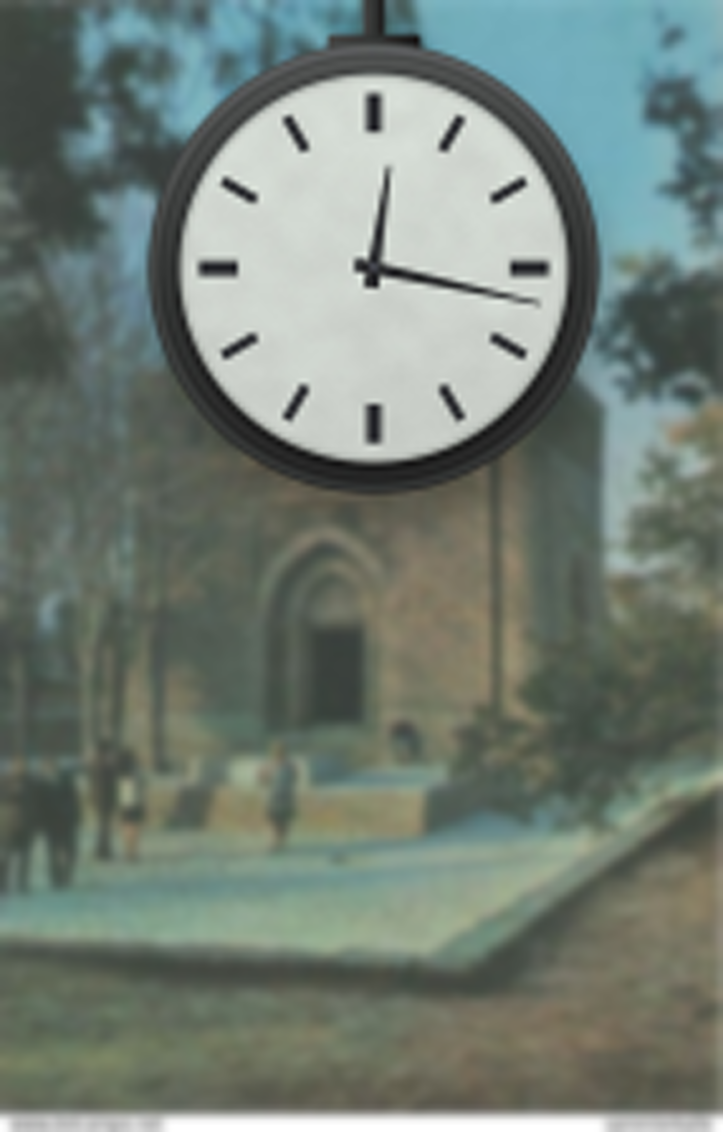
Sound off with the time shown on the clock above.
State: 12:17
